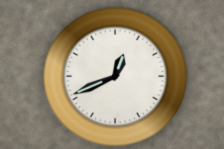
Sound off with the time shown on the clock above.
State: 12:41
